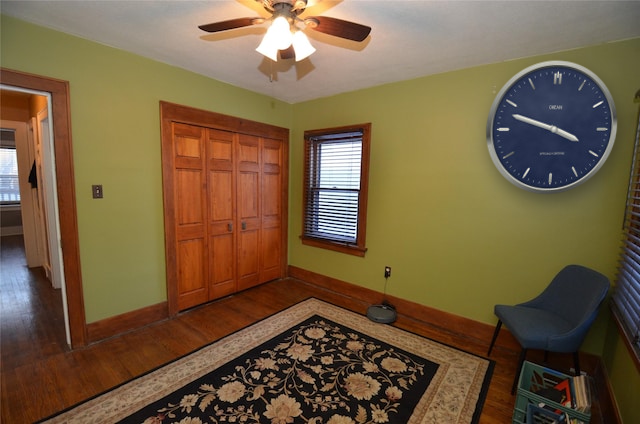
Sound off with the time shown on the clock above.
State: 3:48
